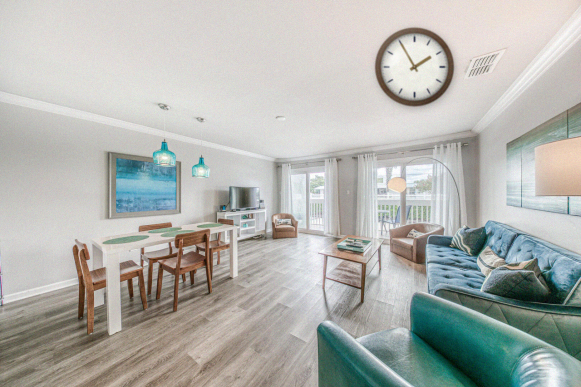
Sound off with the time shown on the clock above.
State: 1:55
